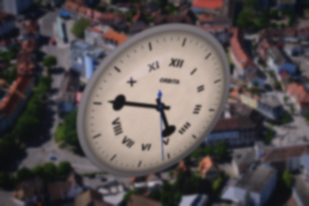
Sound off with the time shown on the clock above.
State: 4:45:26
